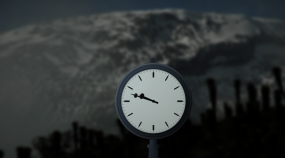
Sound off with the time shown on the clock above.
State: 9:48
